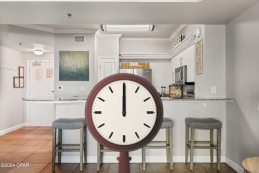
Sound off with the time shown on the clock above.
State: 12:00
